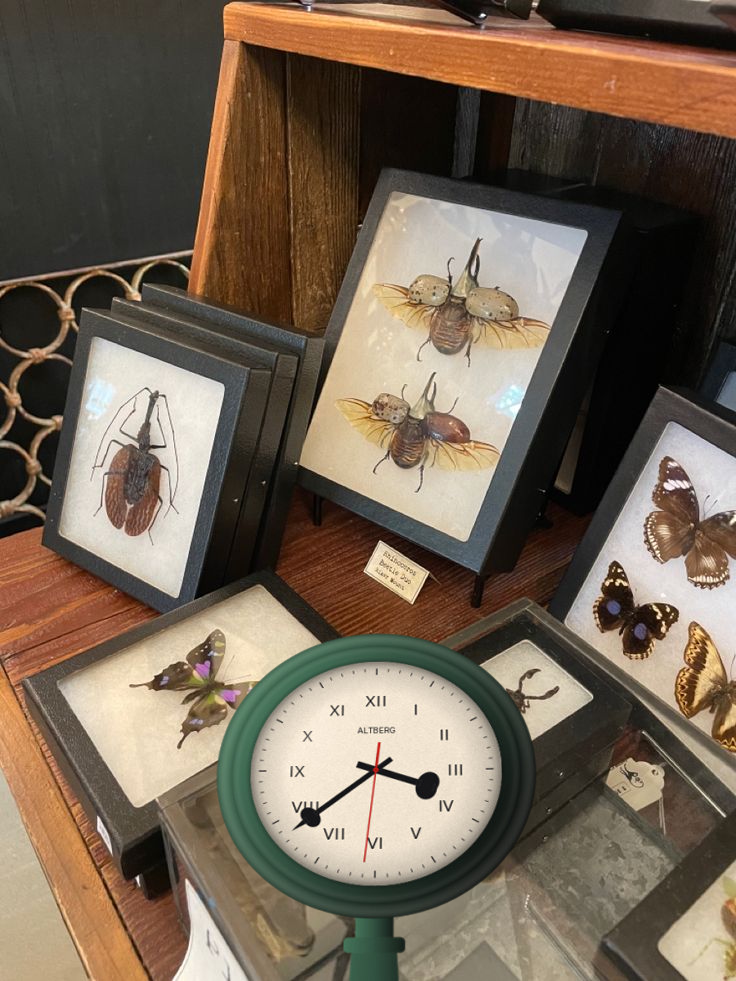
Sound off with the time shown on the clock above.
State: 3:38:31
